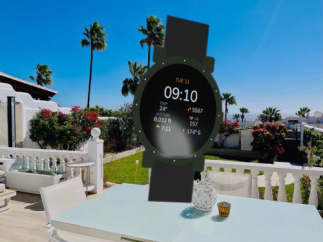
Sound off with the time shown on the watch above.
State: 9:10
